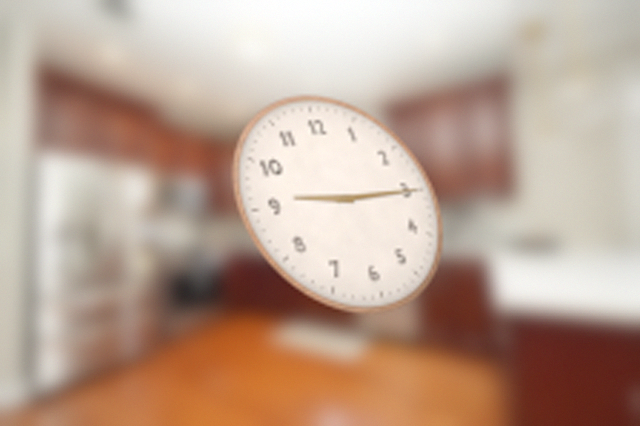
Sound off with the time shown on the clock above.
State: 9:15
